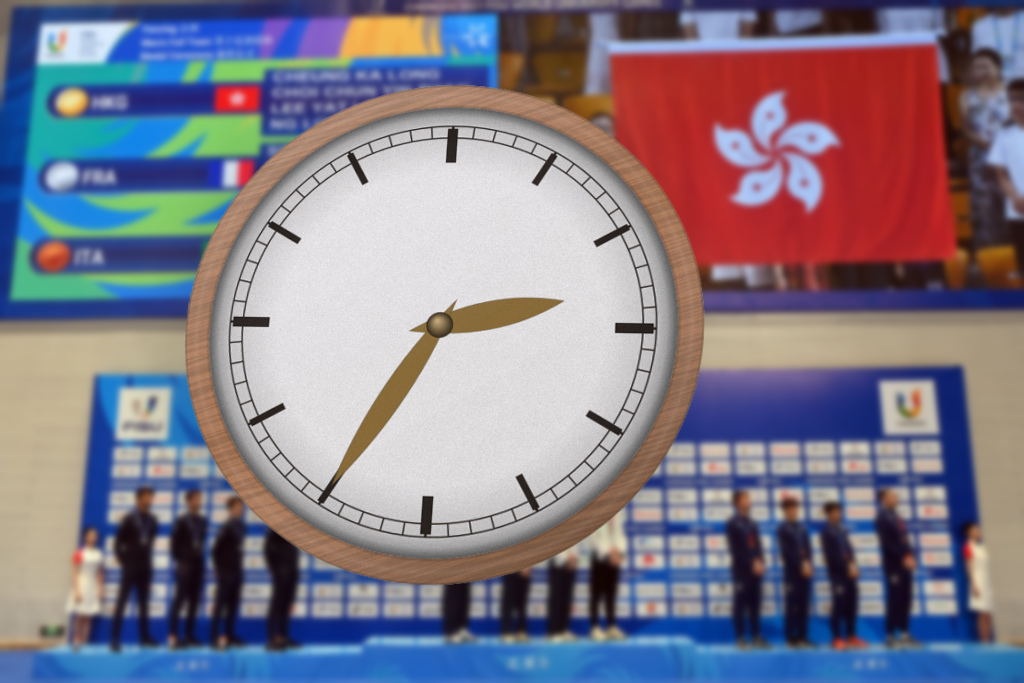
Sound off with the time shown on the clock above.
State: 2:35
